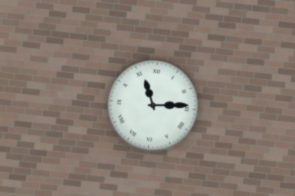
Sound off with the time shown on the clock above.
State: 11:14
